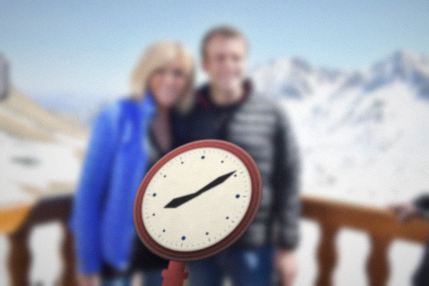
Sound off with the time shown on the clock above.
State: 8:09
